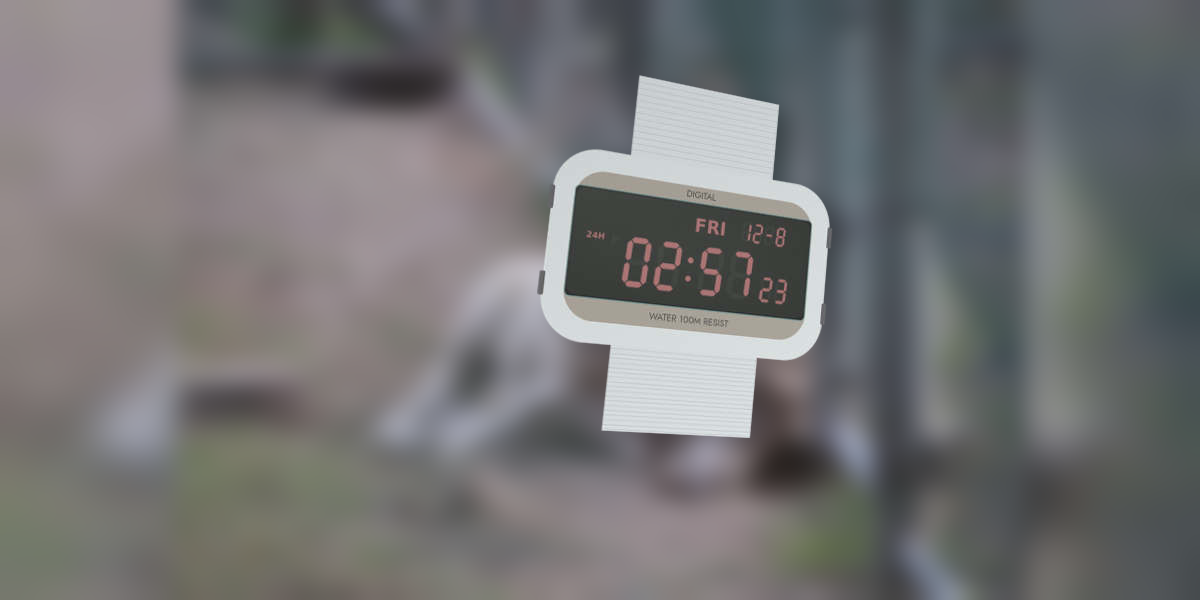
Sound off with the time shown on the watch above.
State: 2:57:23
